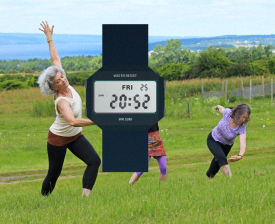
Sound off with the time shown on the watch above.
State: 20:52
